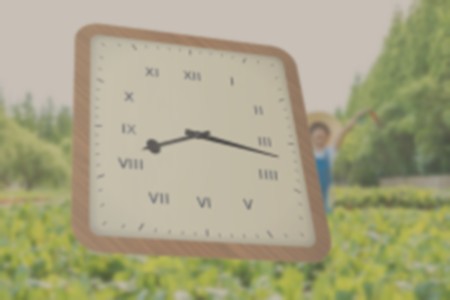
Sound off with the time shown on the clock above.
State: 8:17
